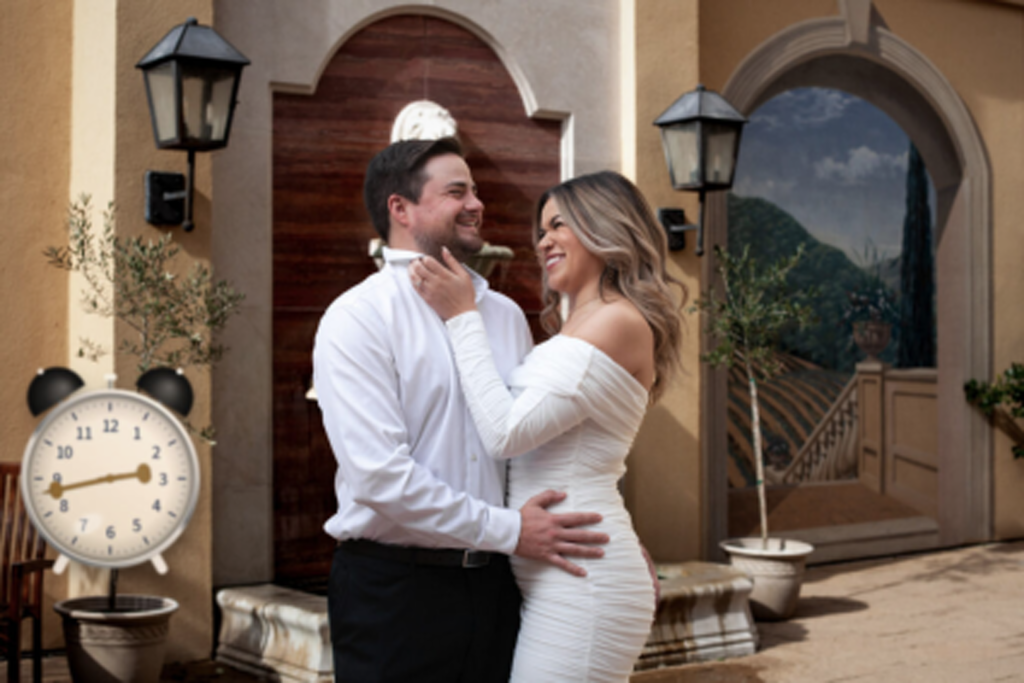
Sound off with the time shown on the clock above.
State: 2:43
